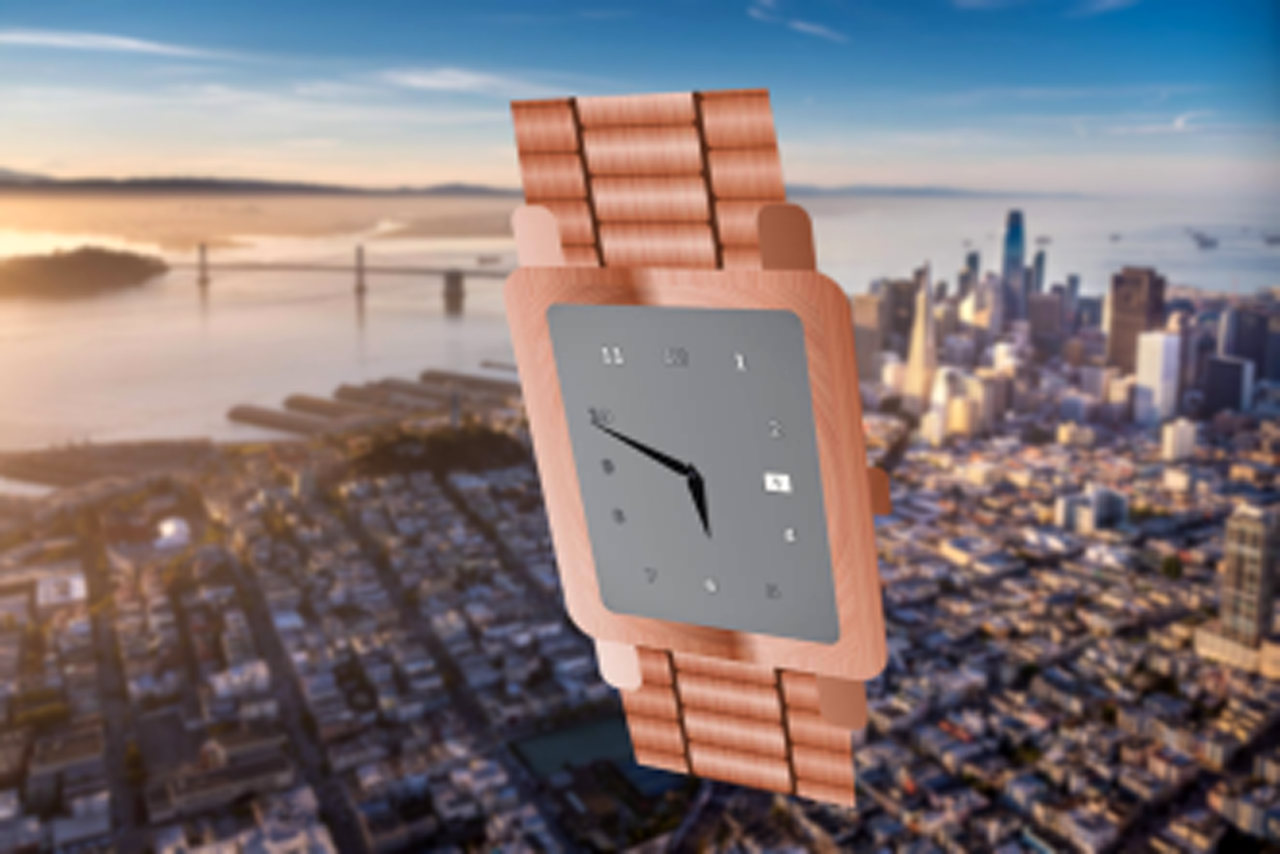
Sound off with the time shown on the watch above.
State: 5:49
